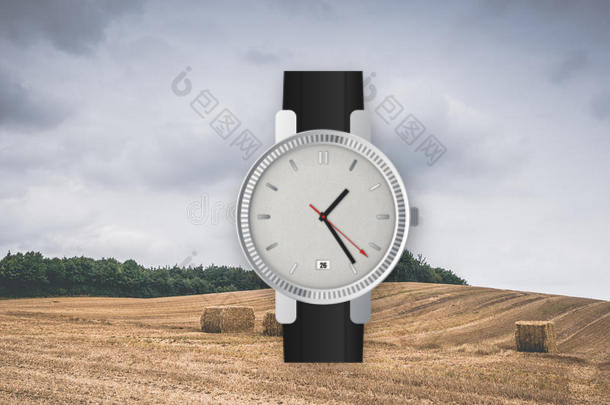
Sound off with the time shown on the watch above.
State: 1:24:22
